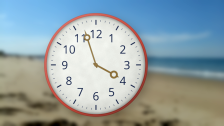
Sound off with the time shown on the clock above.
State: 3:57
